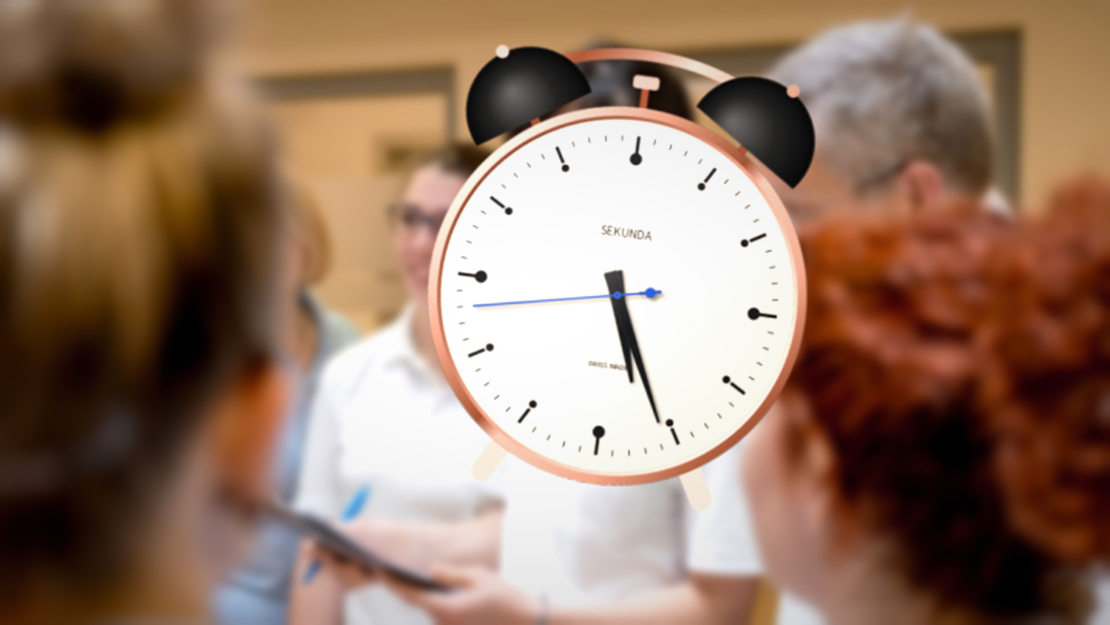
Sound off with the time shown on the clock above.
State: 5:25:43
